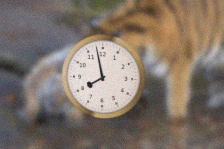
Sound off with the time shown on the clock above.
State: 7:58
